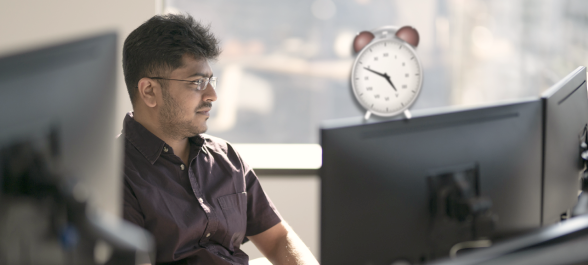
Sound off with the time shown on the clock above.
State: 4:49
